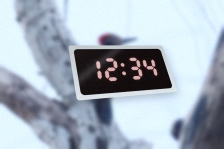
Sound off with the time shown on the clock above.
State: 12:34
